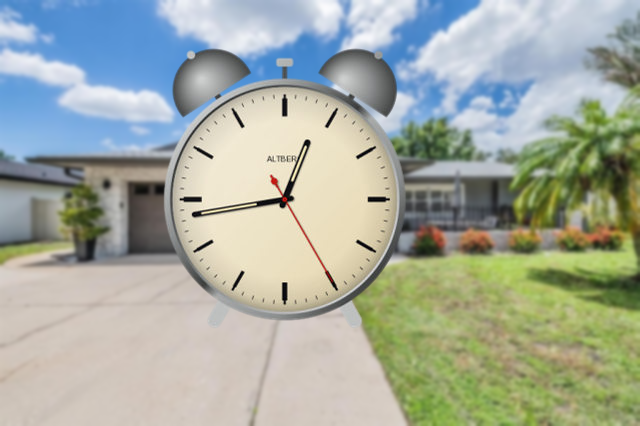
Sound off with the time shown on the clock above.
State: 12:43:25
